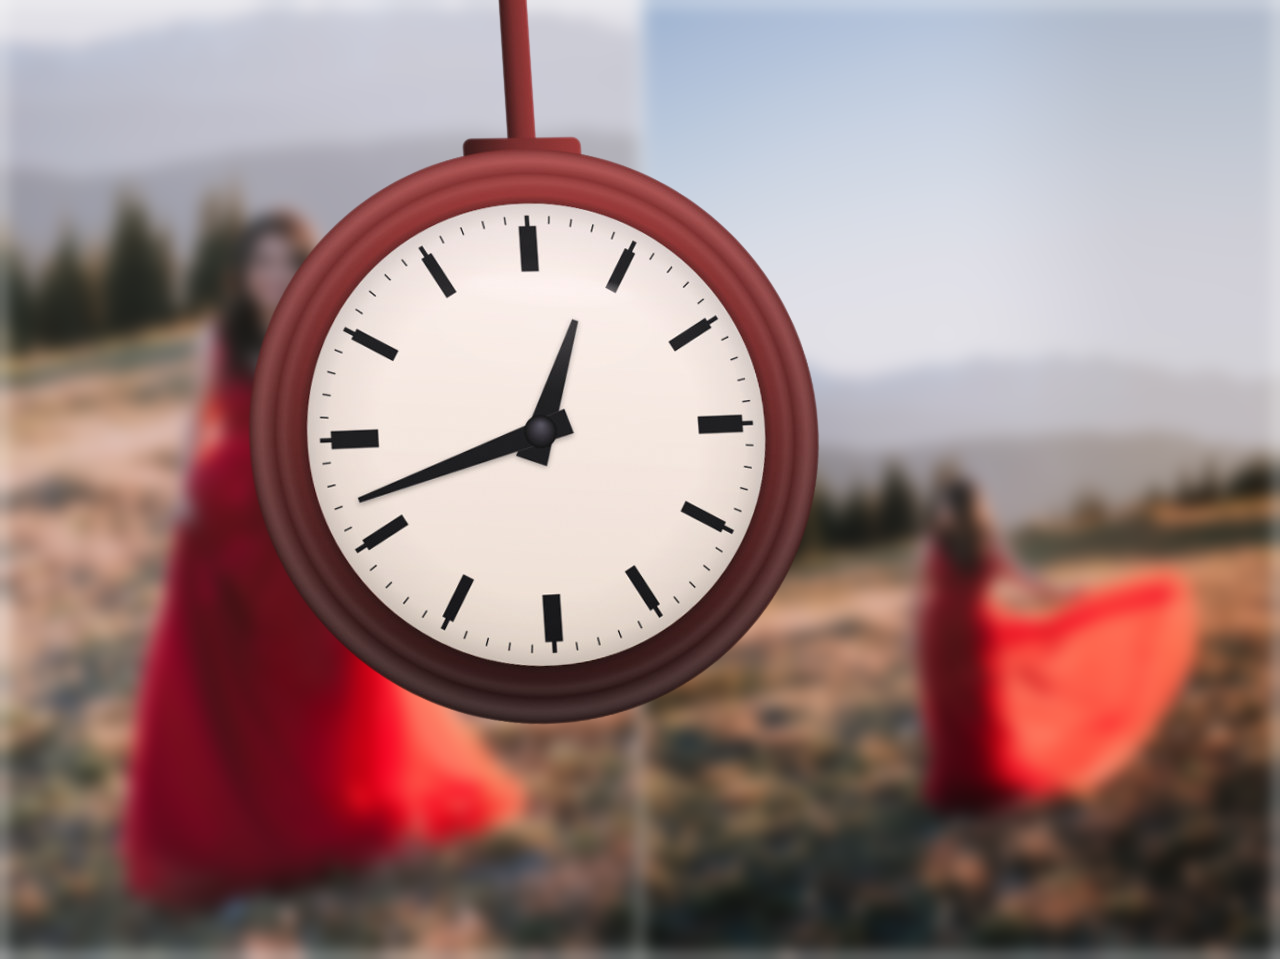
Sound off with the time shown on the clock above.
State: 12:42
